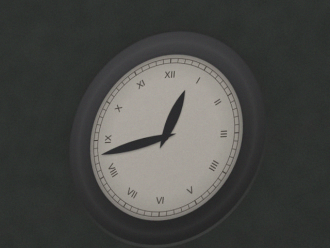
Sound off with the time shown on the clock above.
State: 12:43
